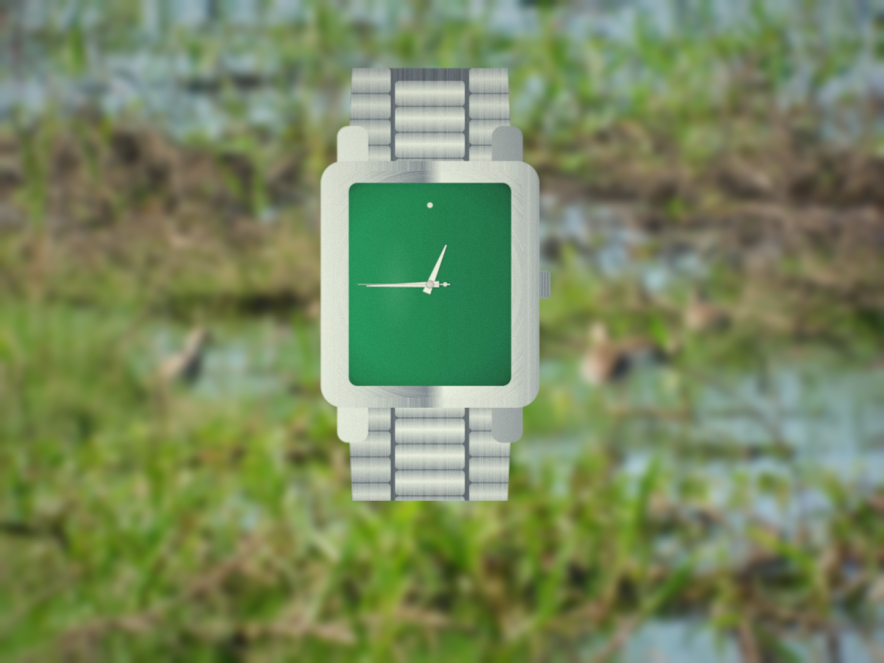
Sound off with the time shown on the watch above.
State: 12:44:45
